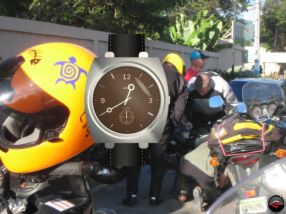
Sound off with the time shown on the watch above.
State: 12:40
